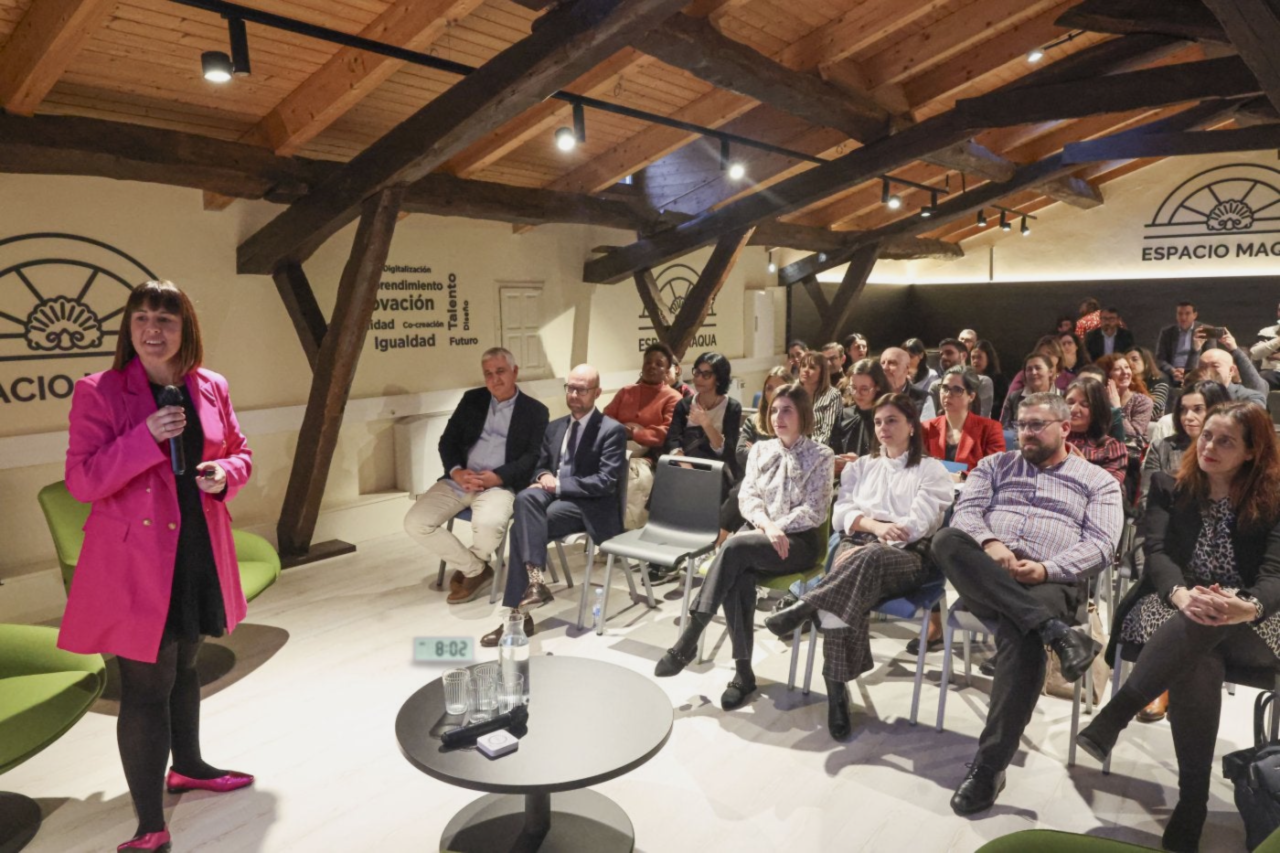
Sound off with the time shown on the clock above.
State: 8:02
